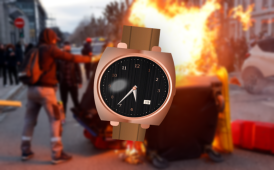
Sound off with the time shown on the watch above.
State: 5:36
